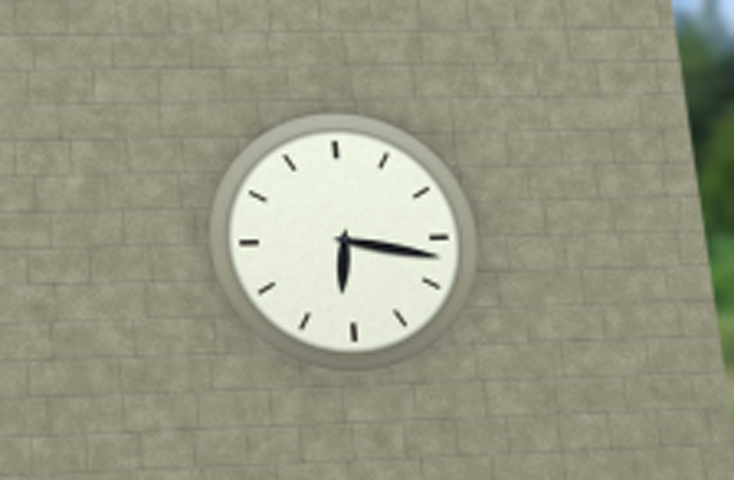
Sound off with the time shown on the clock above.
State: 6:17
